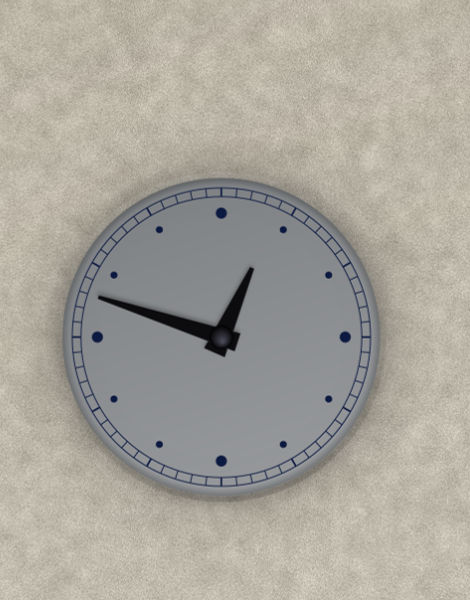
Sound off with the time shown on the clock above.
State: 12:48
